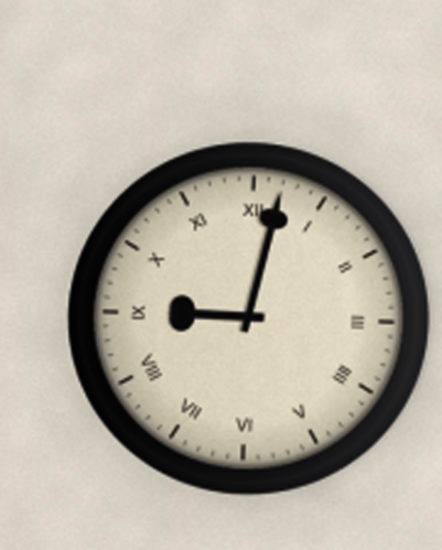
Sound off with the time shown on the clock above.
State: 9:02
